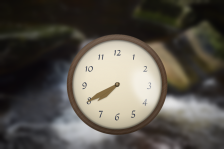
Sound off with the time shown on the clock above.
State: 7:40
